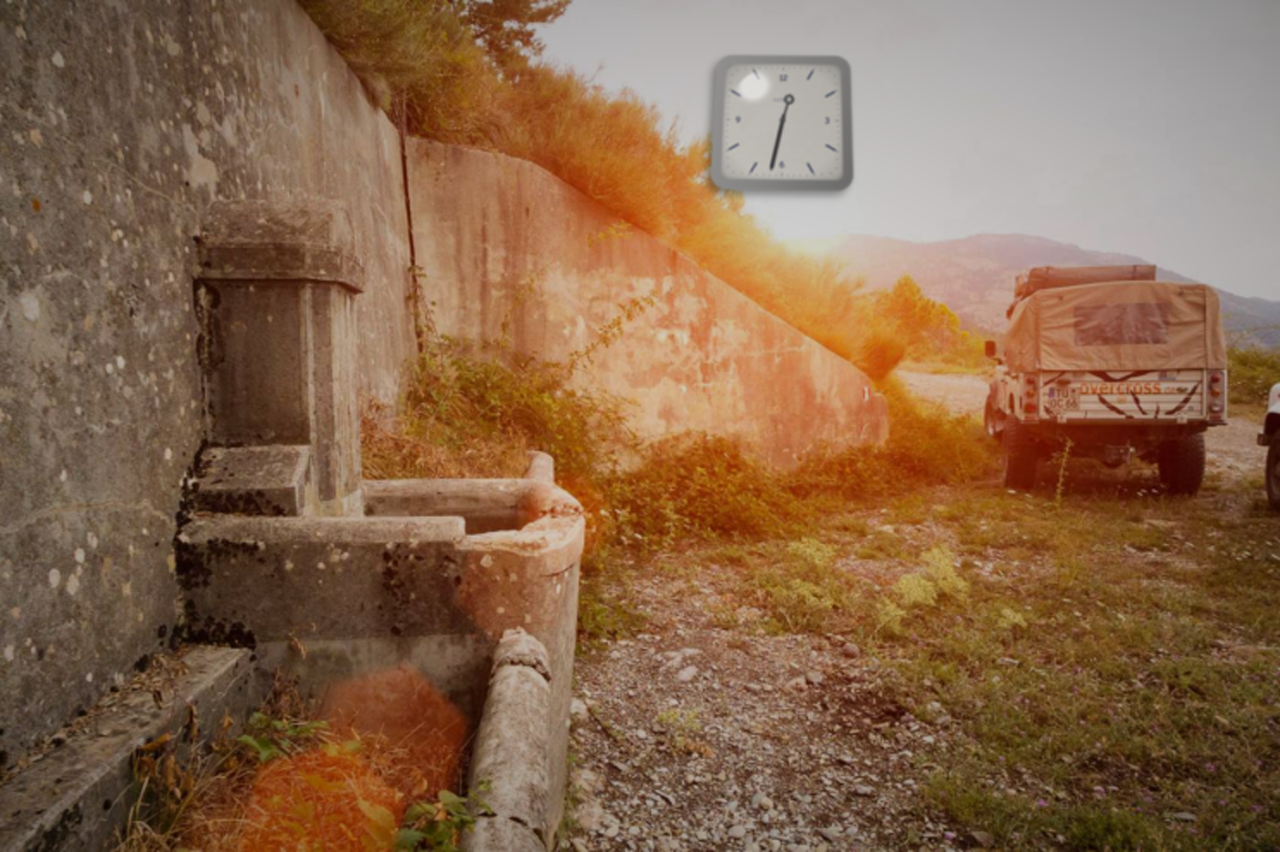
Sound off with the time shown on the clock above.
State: 12:32
